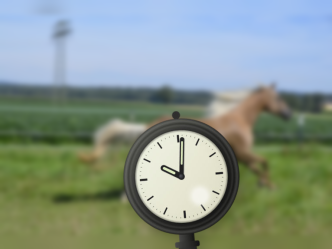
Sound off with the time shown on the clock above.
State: 10:01
